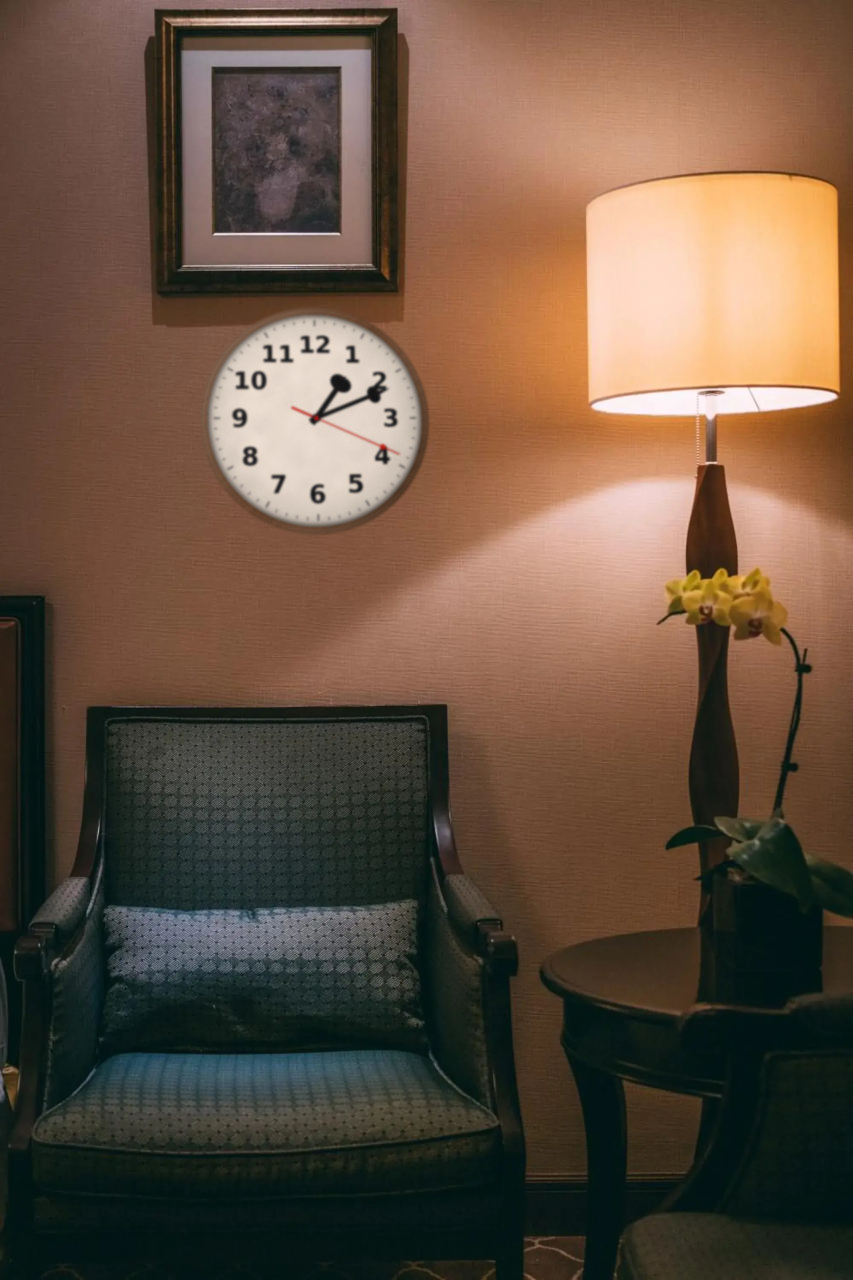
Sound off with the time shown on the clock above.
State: 1:11:19
